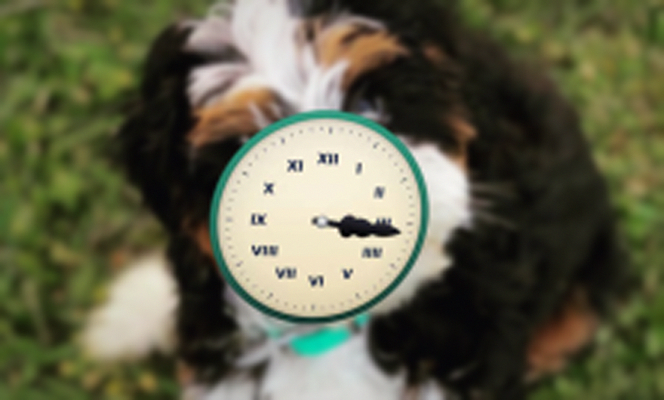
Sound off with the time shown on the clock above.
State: 3:16
